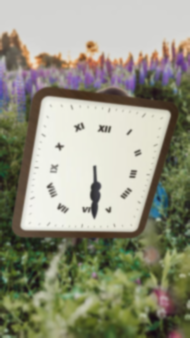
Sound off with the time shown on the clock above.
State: 5:28
